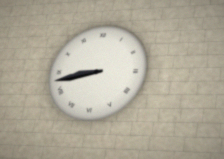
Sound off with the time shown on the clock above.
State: 8:43
